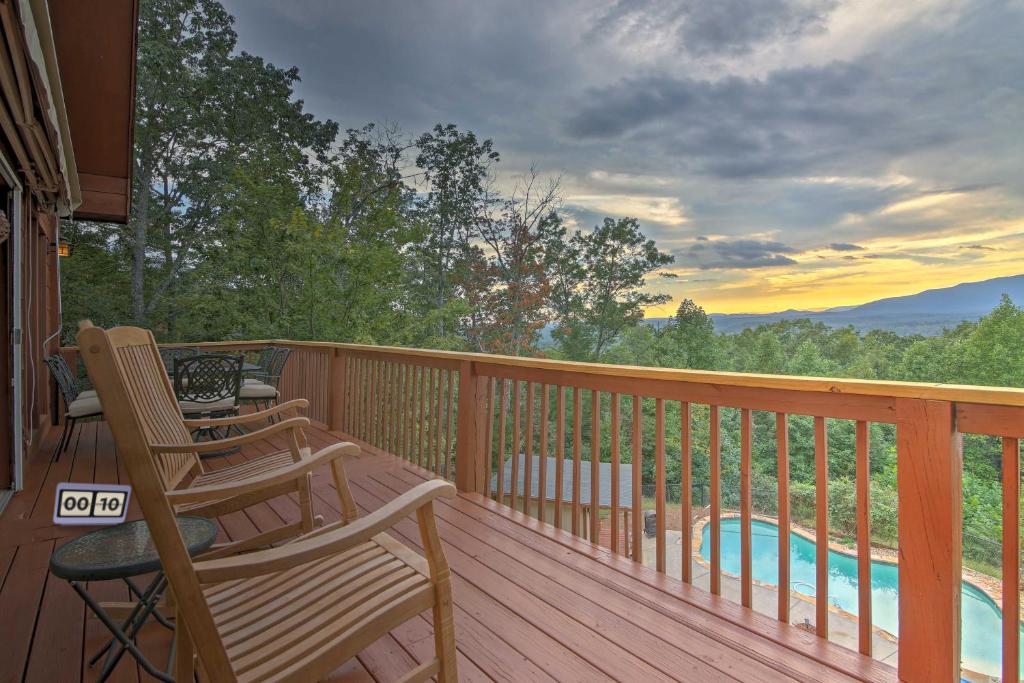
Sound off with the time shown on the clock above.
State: 0:10
